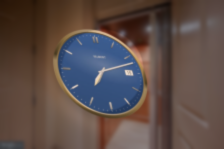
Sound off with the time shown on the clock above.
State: 7:12
